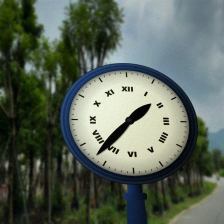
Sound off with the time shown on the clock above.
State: 1:37
